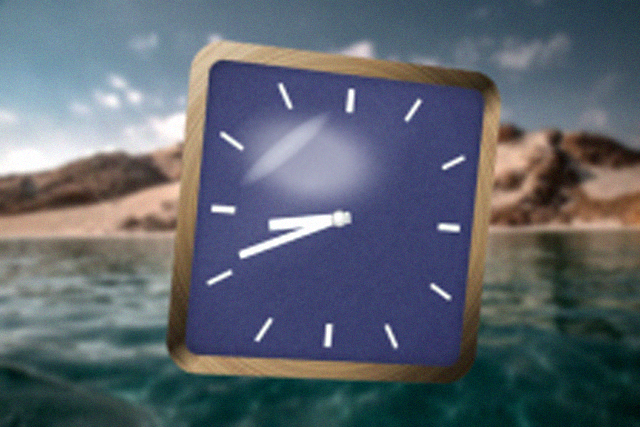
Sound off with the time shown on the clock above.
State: 8:41
